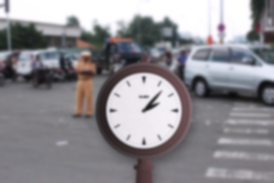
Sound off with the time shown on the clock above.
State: 2:07
